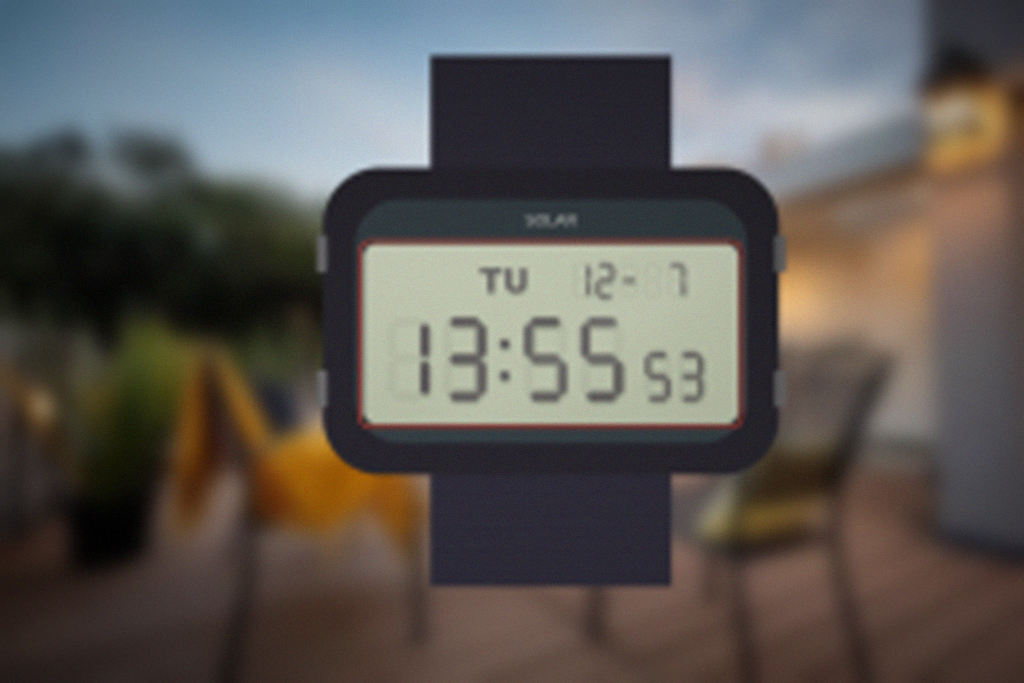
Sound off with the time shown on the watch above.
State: 13:55:53
